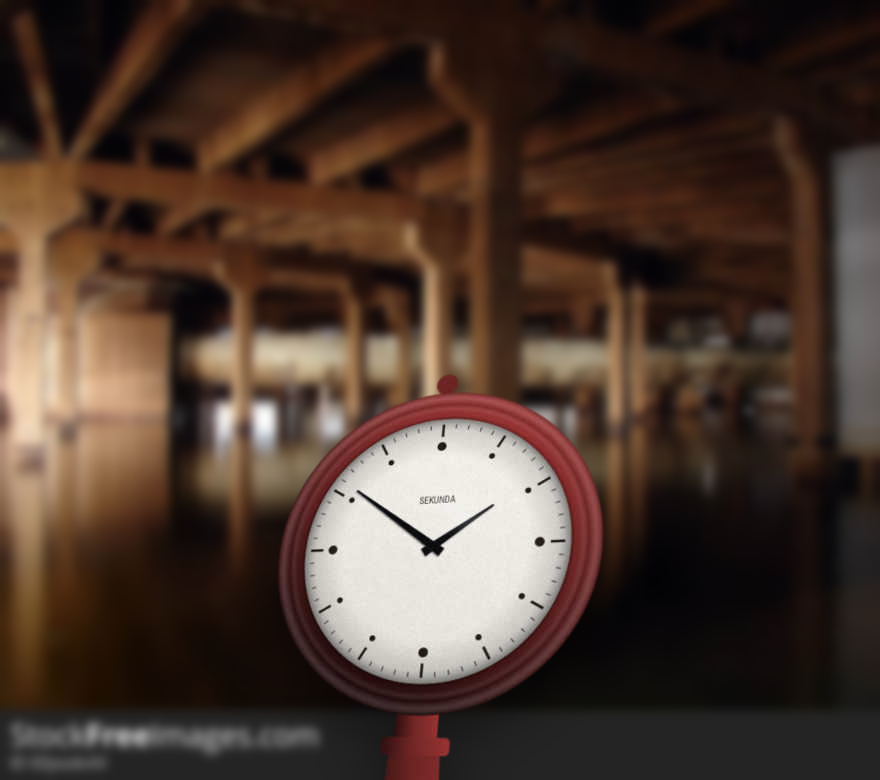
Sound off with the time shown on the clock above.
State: 1:51
